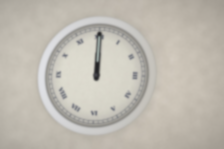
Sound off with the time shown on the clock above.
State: 12:00
